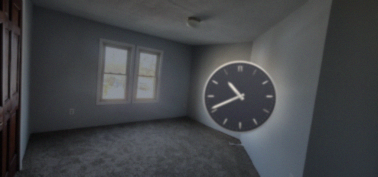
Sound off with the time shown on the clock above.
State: 10:41
